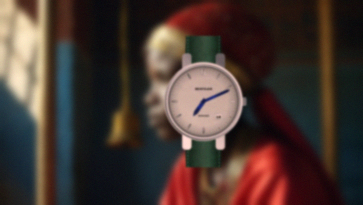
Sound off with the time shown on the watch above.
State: 7:11
